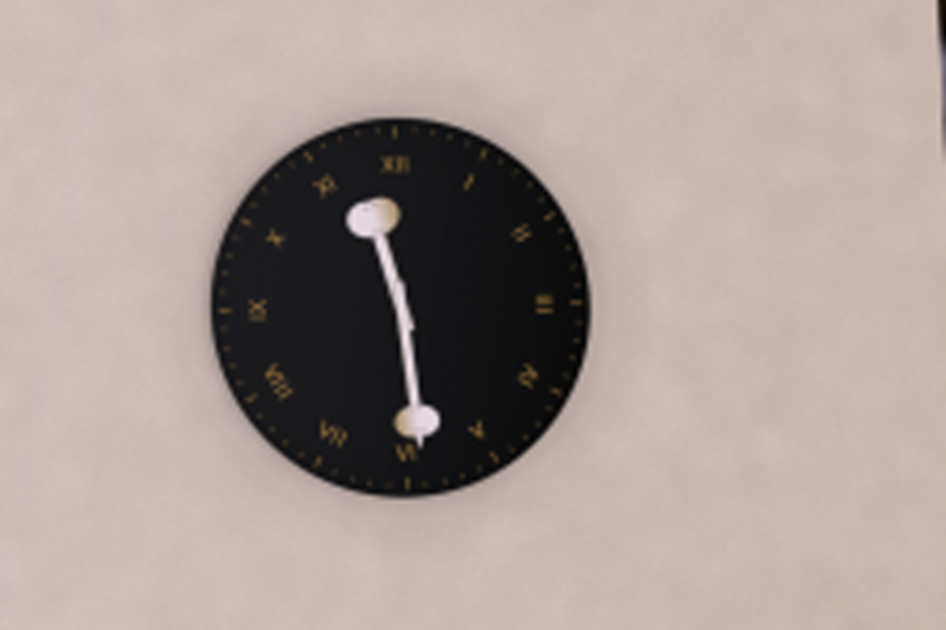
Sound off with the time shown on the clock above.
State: 11:29
